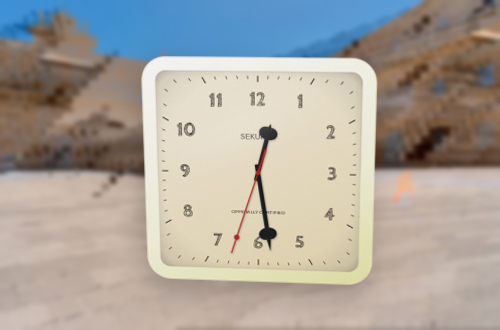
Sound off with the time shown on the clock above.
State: 12:28:33
